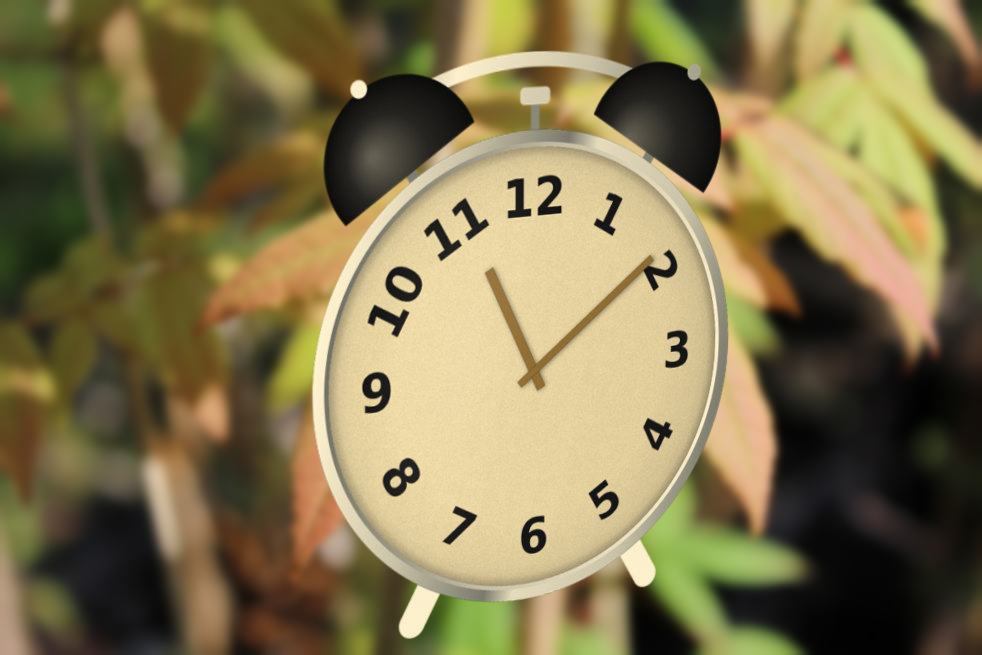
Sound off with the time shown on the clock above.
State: 11:09
